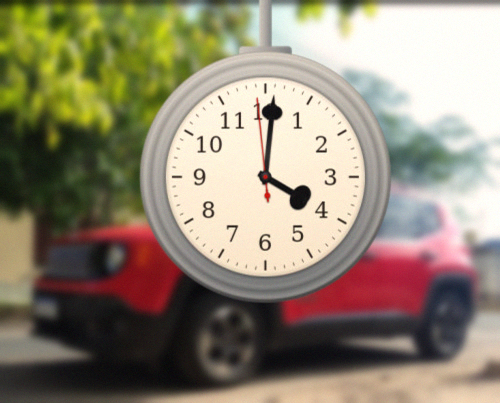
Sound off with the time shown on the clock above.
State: 4:00:59
